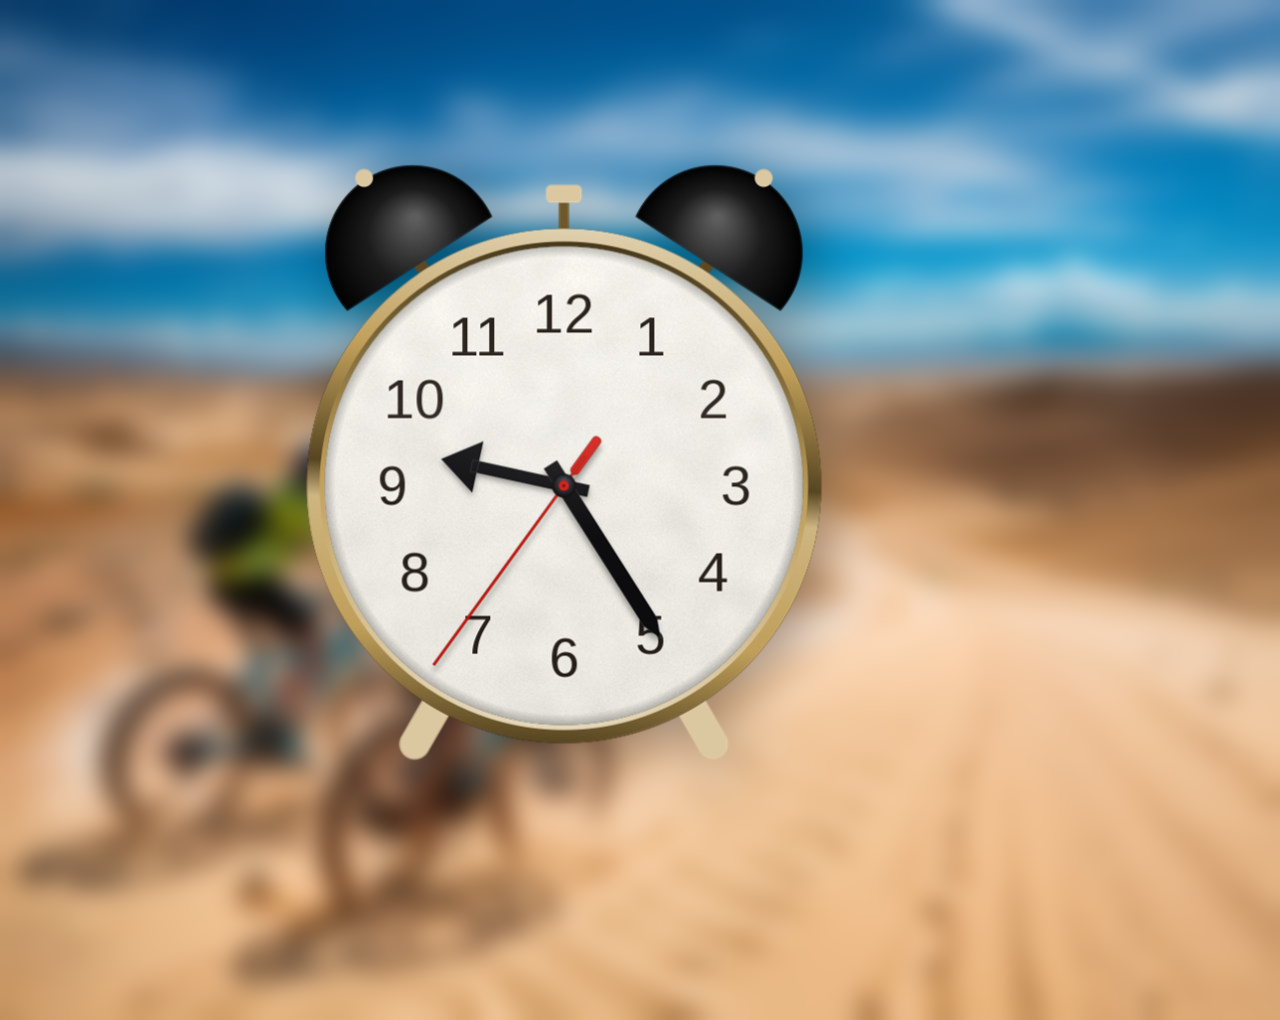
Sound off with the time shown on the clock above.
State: 9:24:36
